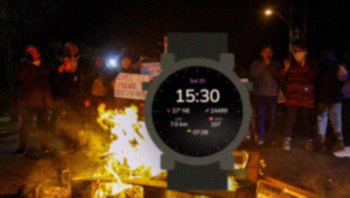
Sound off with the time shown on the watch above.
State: 15:30
